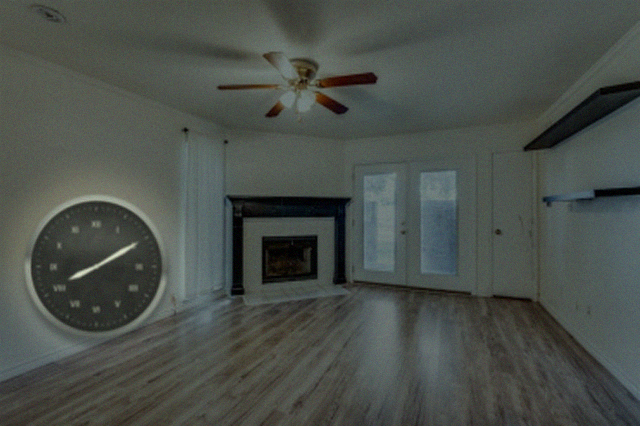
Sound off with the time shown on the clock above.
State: 8:10
